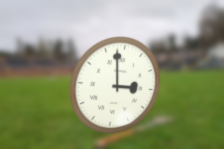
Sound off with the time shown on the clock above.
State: 2:58
